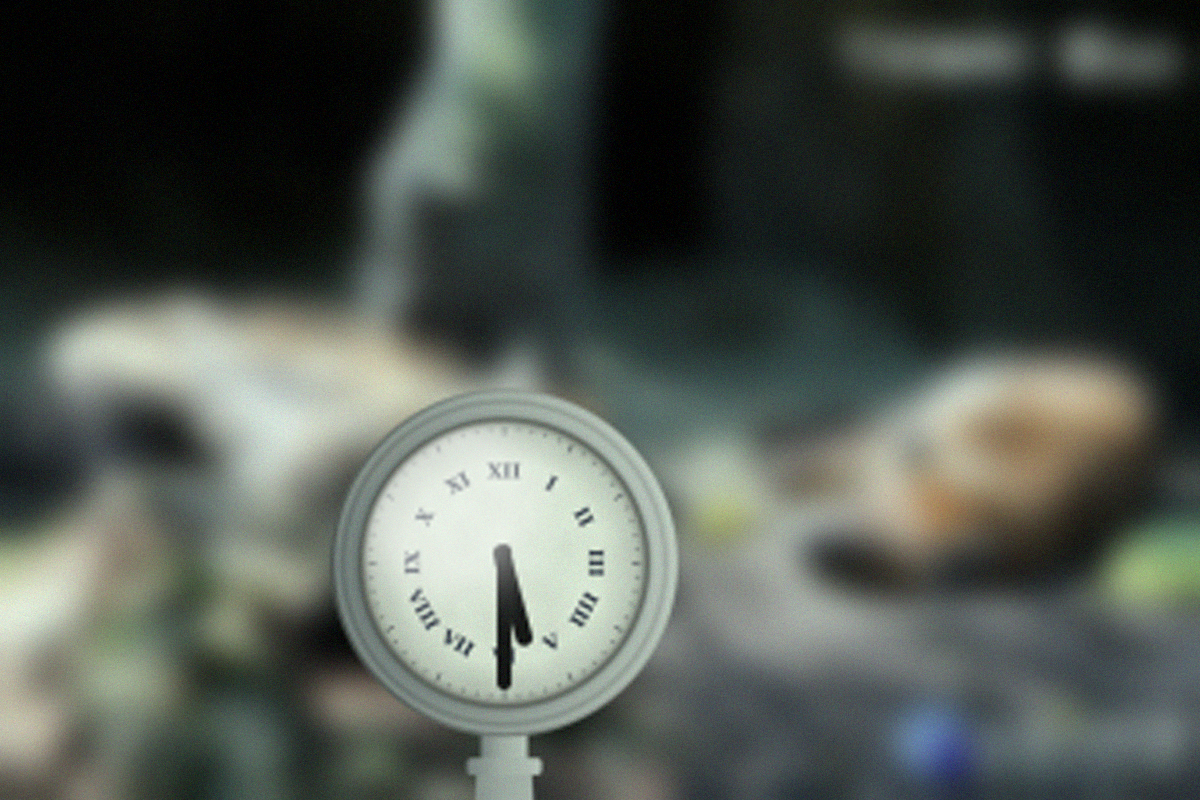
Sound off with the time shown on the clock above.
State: 5:30
